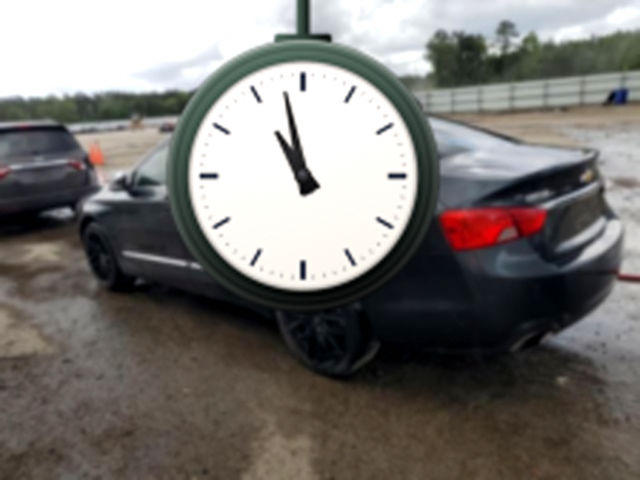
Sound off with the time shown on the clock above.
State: 10:58
